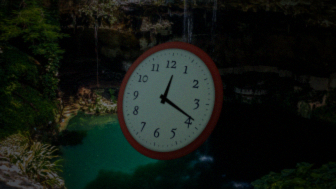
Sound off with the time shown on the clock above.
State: 12:19
